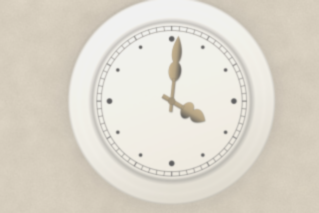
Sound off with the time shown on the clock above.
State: 4:01
